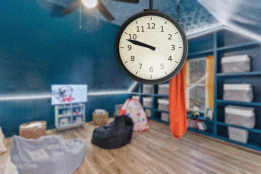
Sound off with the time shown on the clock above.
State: 9:48
